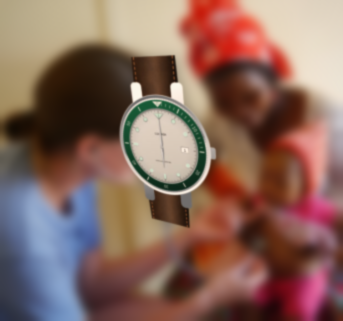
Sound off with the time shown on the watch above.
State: 6:00
